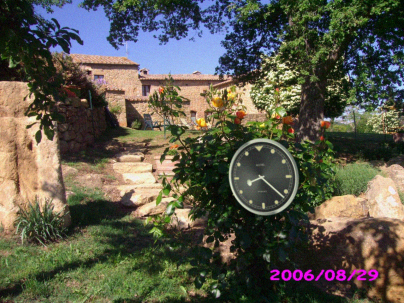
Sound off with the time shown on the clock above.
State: 8:22
